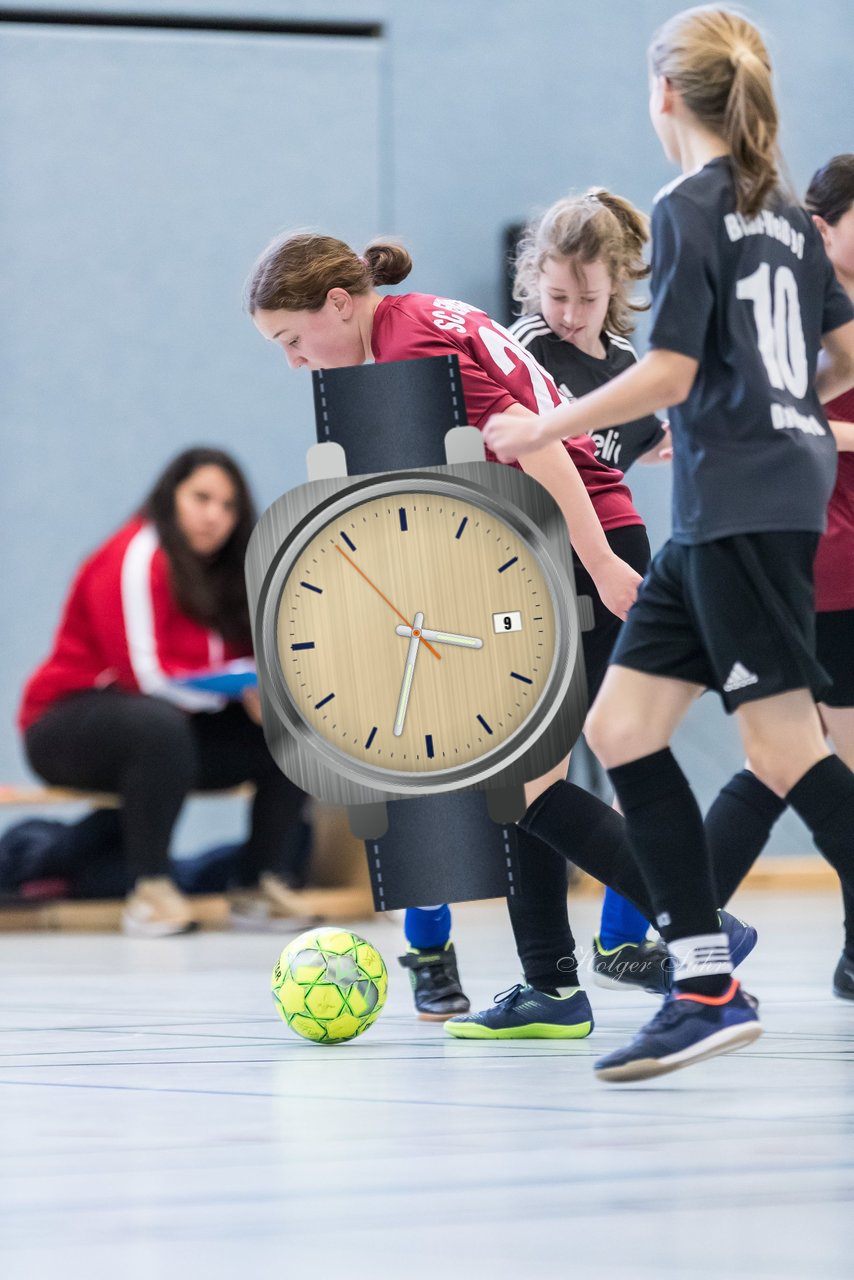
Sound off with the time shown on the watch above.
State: 3:32:54
